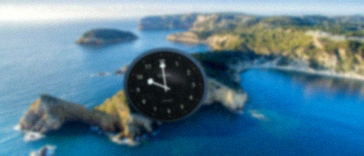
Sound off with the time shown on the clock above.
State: 10:00
